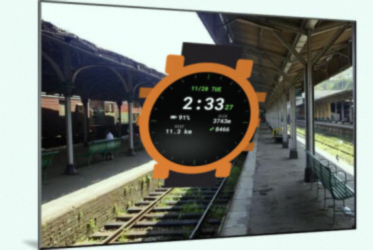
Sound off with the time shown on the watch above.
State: 2:33
